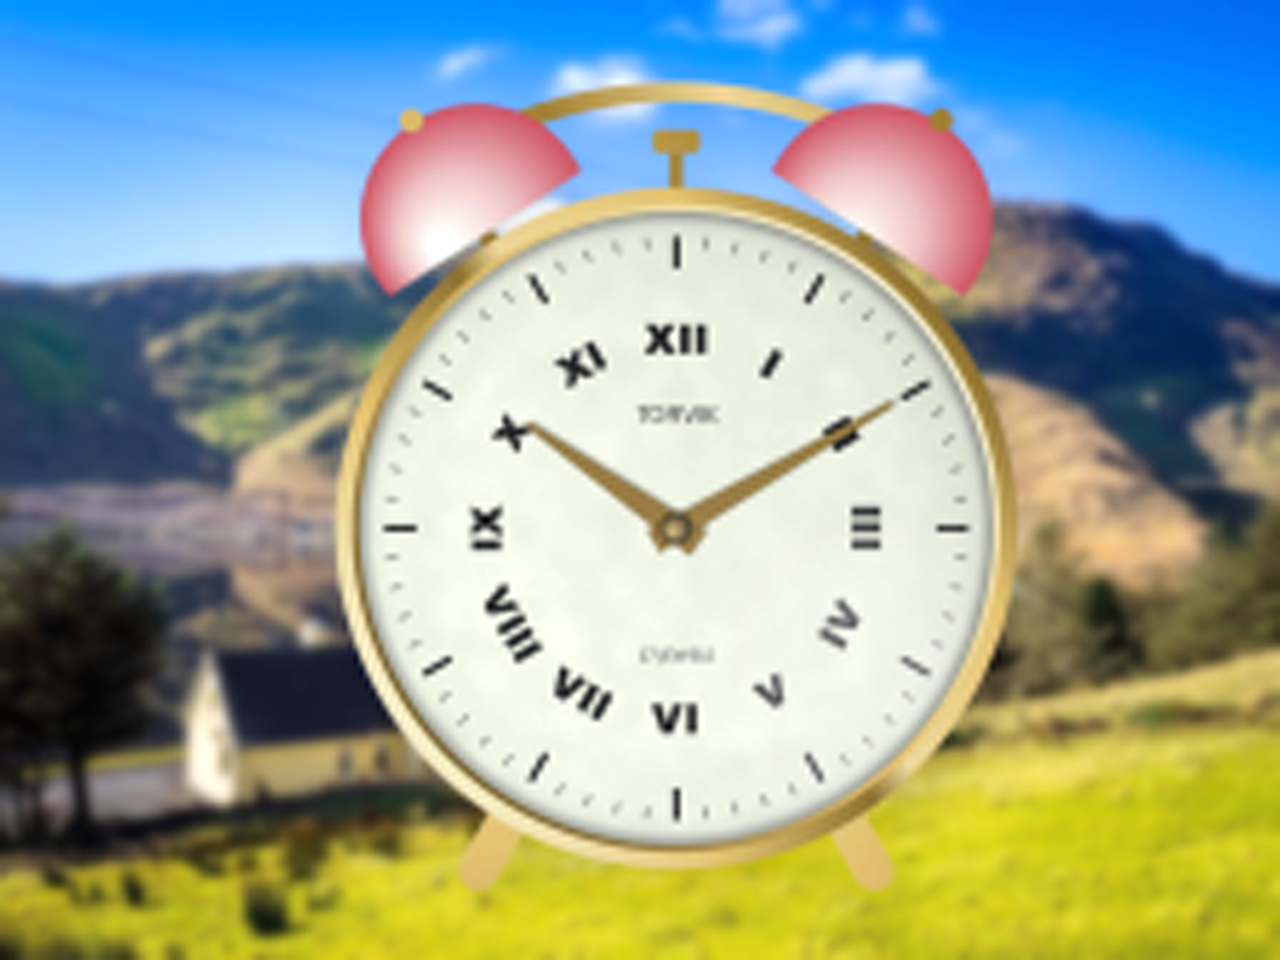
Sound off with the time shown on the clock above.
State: 10:10
